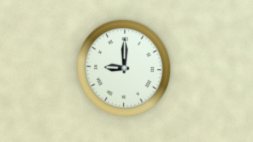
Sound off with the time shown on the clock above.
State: 9:00
